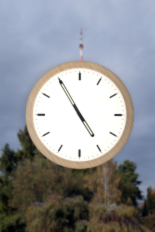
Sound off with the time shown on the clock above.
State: 4:55
